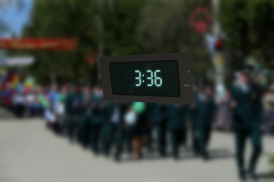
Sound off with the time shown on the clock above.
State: 3:36
